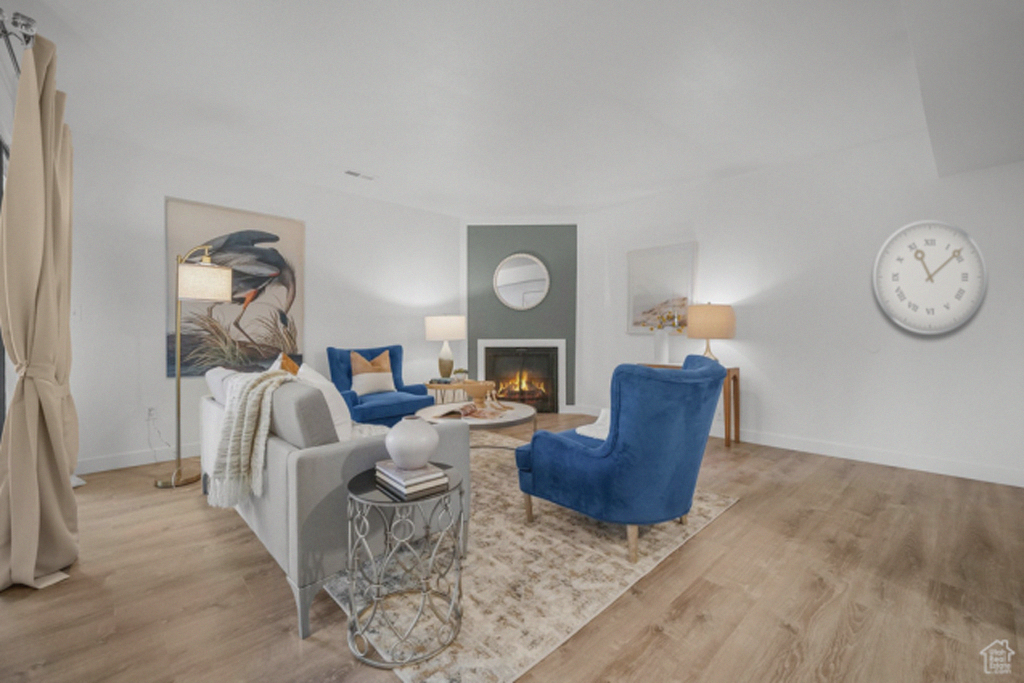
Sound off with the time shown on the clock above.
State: 11:08
